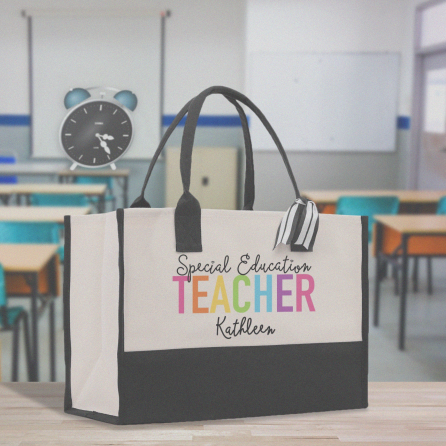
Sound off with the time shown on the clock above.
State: 3:24
